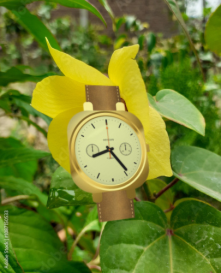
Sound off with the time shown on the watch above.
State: 8:24
